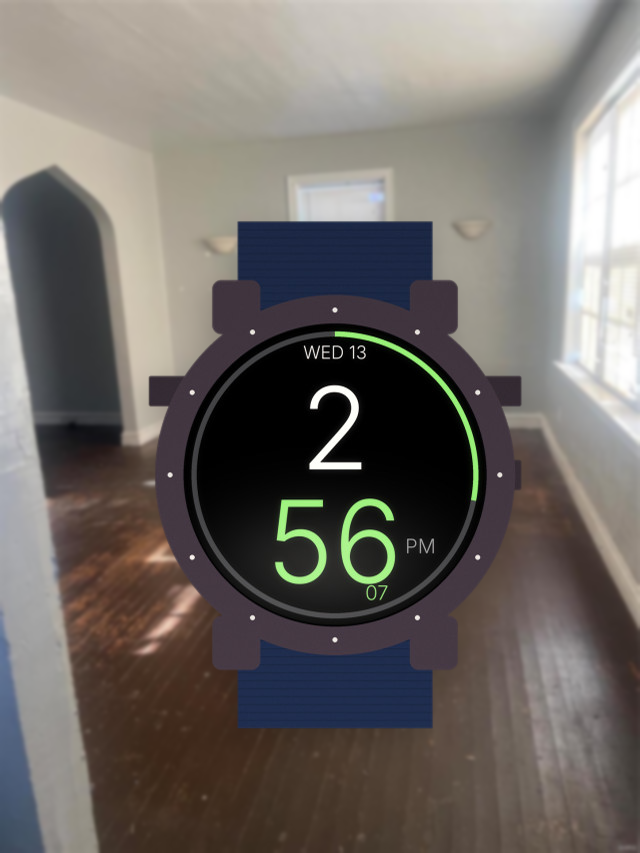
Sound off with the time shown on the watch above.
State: 2:56:07
